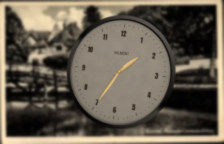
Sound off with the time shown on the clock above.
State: 1:35
